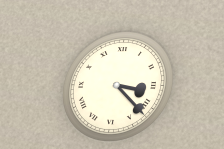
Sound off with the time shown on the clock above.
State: 3:22
